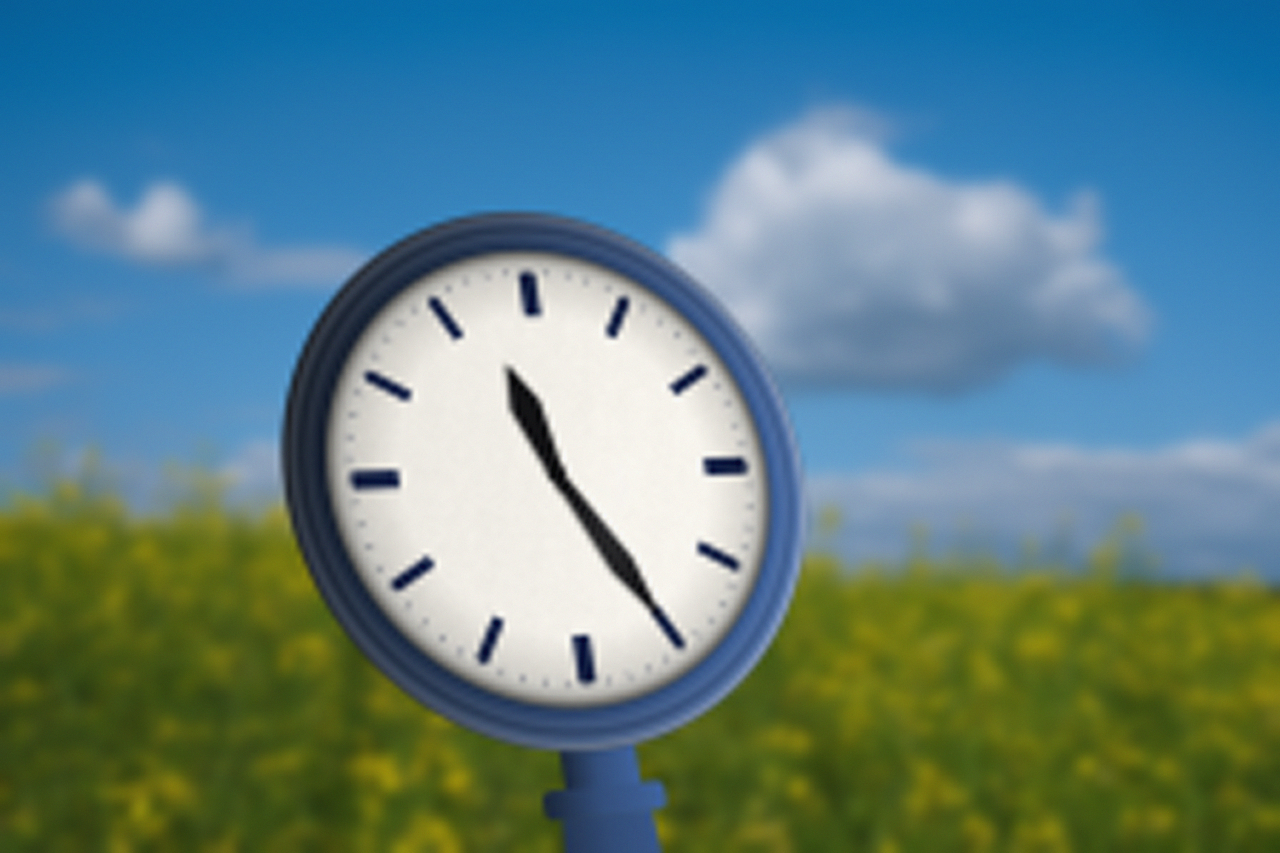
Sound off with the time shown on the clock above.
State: 11:25
